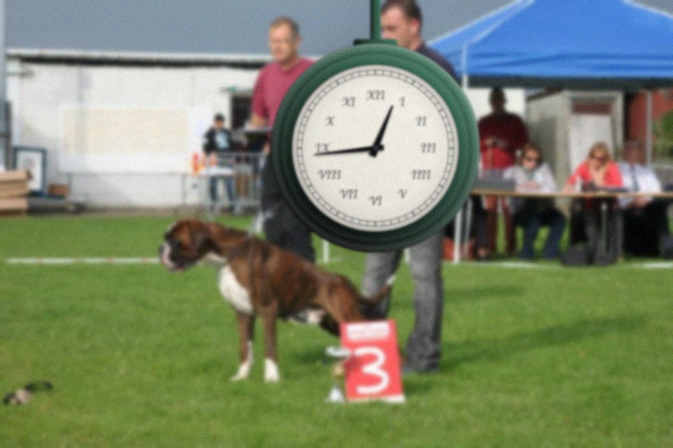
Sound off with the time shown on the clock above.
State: 12:44
